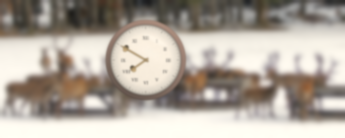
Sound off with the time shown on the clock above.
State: 7:50
